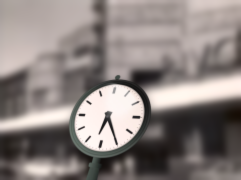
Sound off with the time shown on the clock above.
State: 6:25
